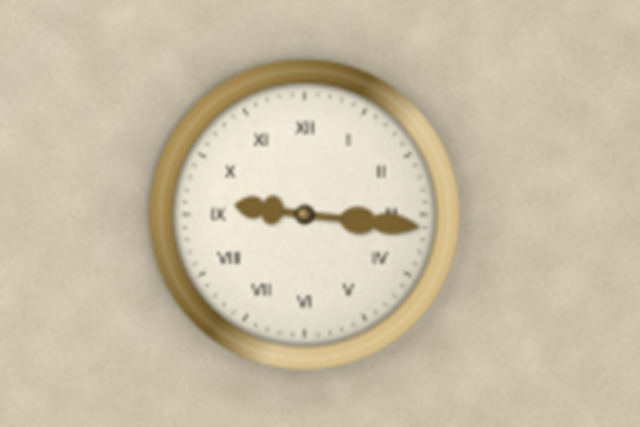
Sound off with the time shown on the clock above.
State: 9:16
